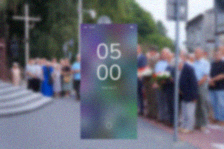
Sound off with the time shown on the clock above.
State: 5:00
